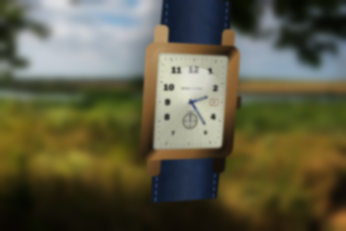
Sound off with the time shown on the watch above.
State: 2:24
